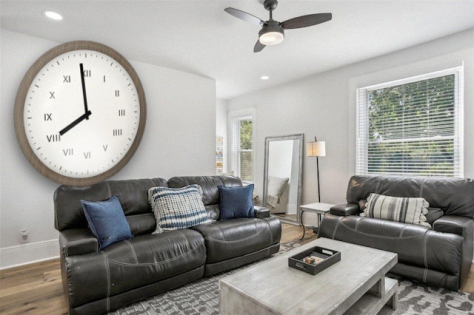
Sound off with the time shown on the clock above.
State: 7:59
